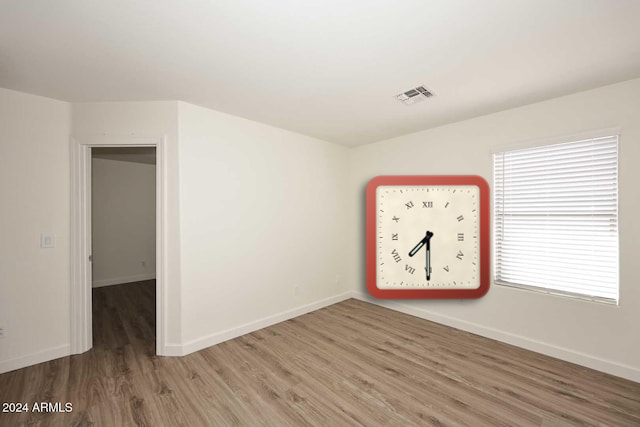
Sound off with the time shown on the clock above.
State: 7:30
